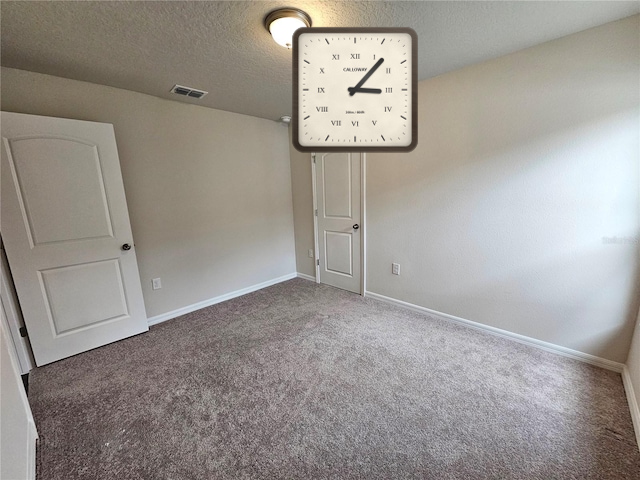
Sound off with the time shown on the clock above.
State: 3:07
